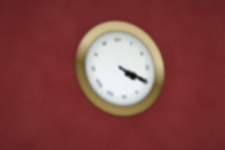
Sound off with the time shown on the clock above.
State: 4:20
